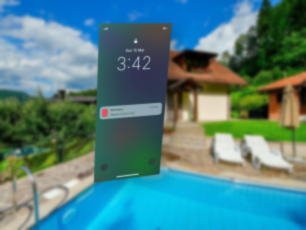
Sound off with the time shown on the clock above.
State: 3:42
